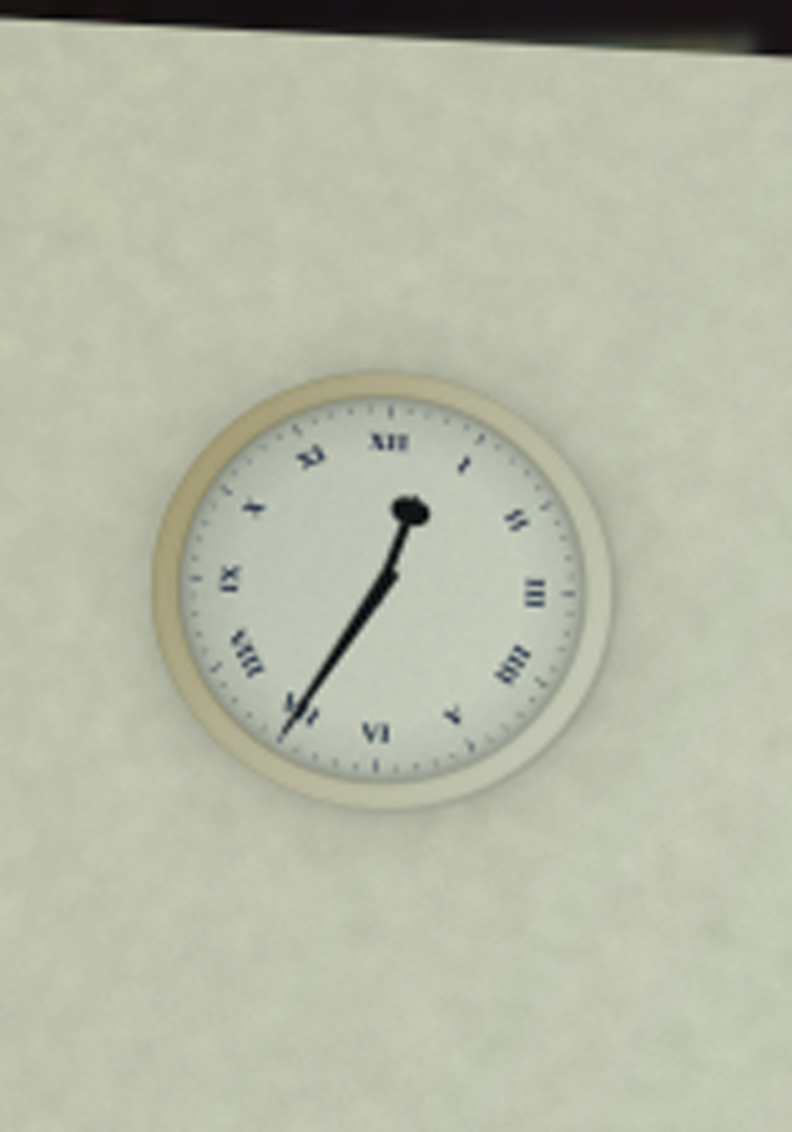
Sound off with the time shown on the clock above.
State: 12:35
